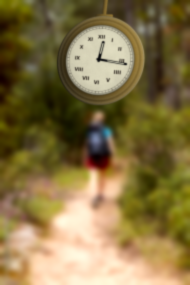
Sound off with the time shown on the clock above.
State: 12:16
